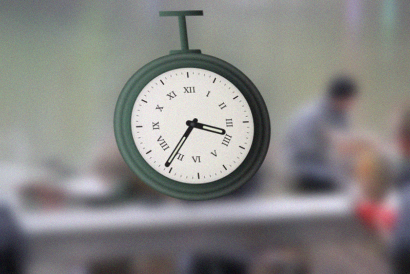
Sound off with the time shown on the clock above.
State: 3:36
